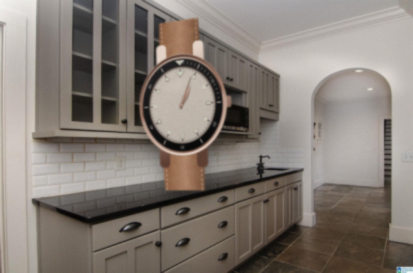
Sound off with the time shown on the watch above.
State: 1:04
